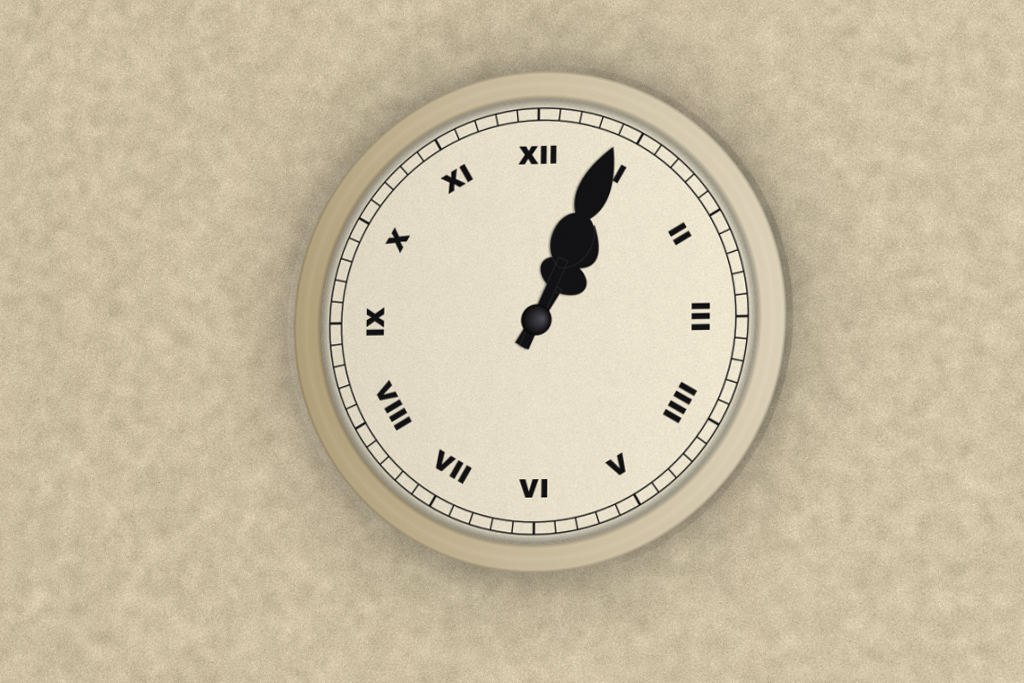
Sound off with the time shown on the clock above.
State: 1:04
